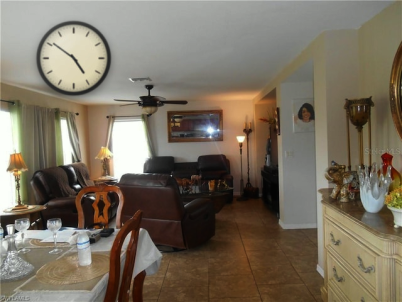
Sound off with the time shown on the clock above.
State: 4:51
